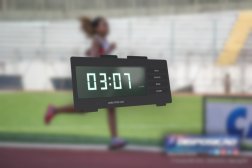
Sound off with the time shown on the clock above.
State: 3:07
